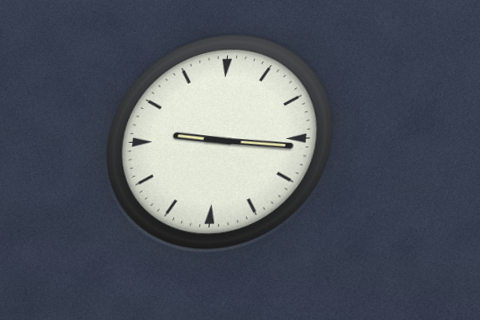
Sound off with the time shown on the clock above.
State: 9:16
